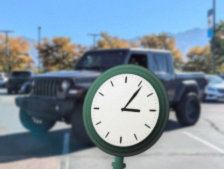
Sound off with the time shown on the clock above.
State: 3:06
